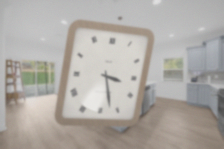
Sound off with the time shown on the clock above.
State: 3:27
